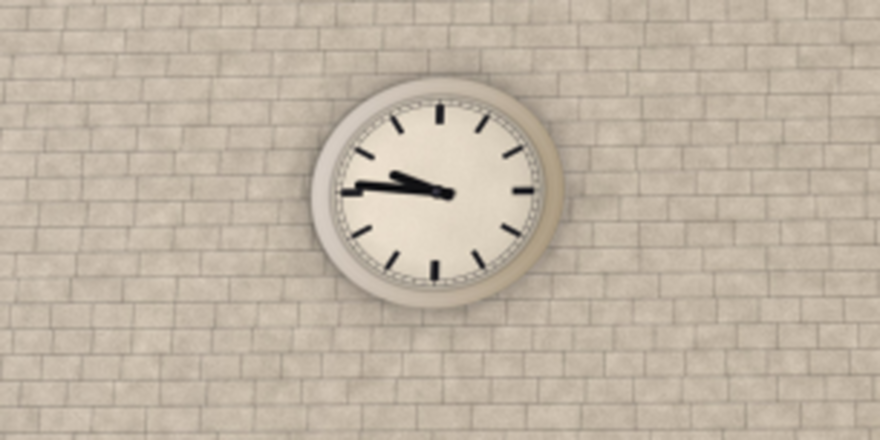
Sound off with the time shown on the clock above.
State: 9:46
